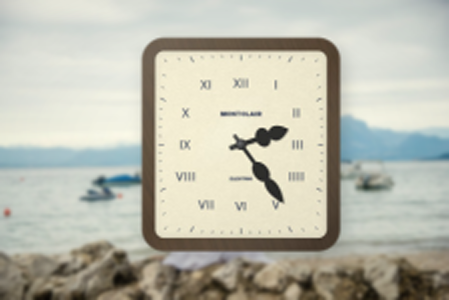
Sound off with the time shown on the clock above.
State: 2:24
